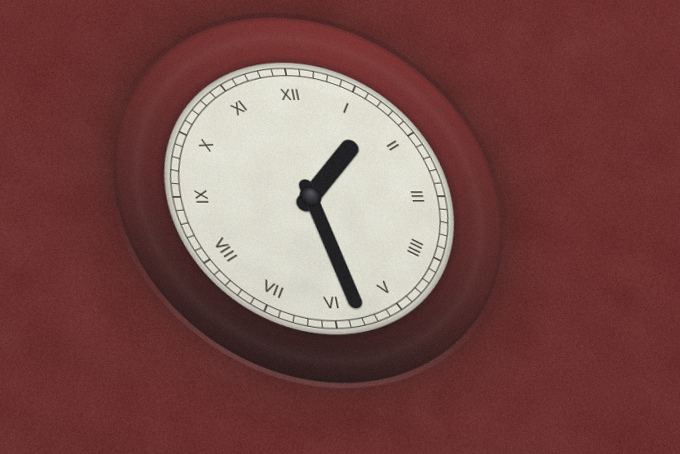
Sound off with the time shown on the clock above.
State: 1:28
